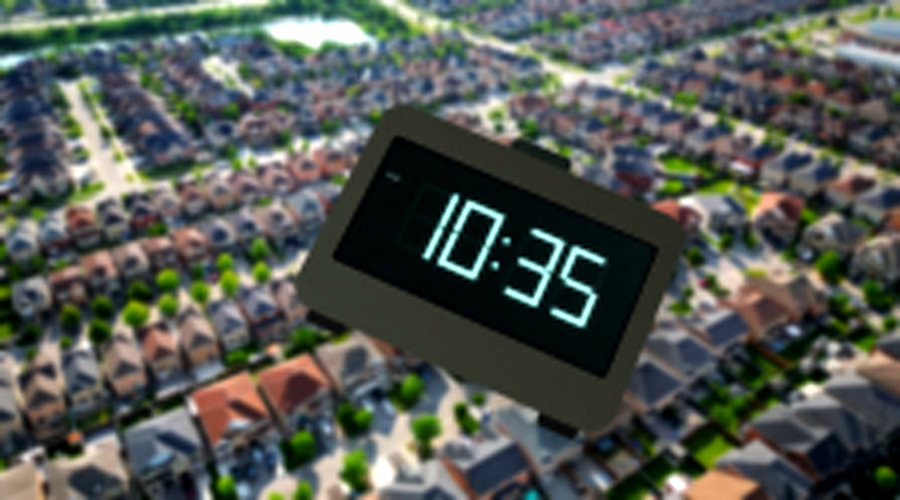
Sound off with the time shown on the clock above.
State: 10:35
